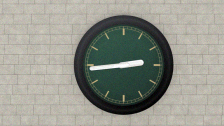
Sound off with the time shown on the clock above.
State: 2:44
